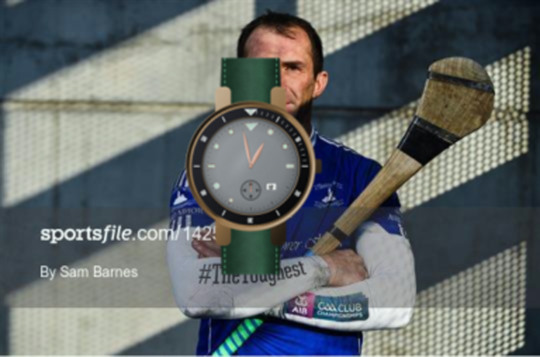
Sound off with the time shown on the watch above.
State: 12:58
